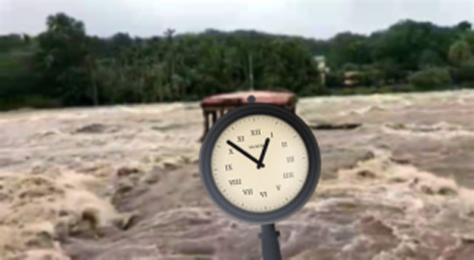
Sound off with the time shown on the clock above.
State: 12:52
